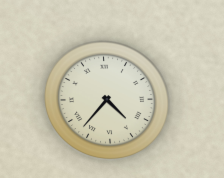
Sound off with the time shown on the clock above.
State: 4:37
